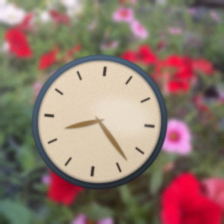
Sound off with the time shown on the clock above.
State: 8:23
